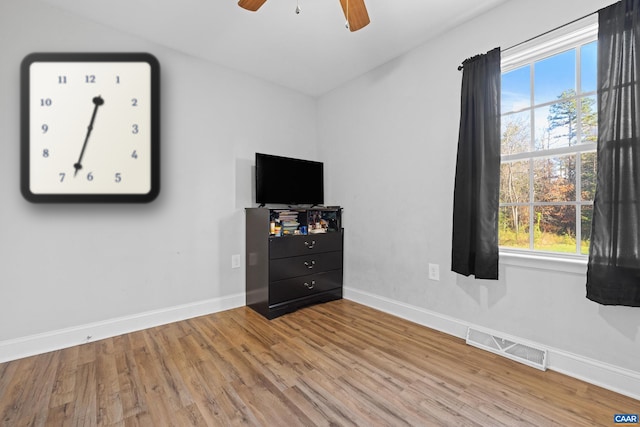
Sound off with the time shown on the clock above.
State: 12:33
